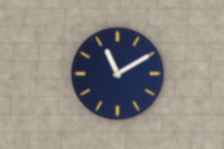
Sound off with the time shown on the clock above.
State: 11:10
